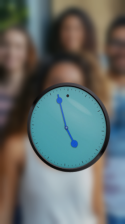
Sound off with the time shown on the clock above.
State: 4:57
